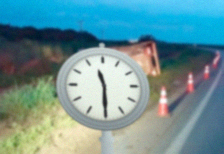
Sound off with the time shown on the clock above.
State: 11:30
